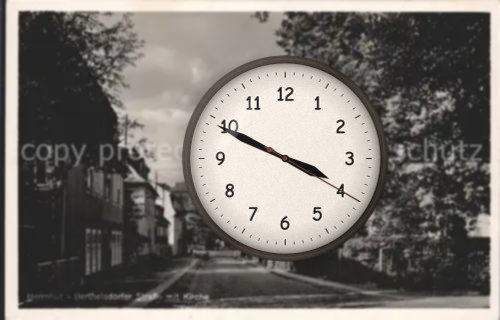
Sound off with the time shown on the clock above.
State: 3:49:20
